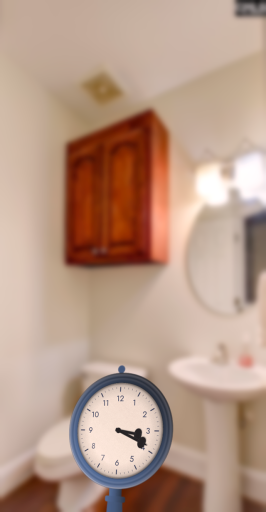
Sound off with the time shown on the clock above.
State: 3:19
